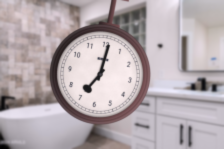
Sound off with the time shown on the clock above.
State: 7:01
